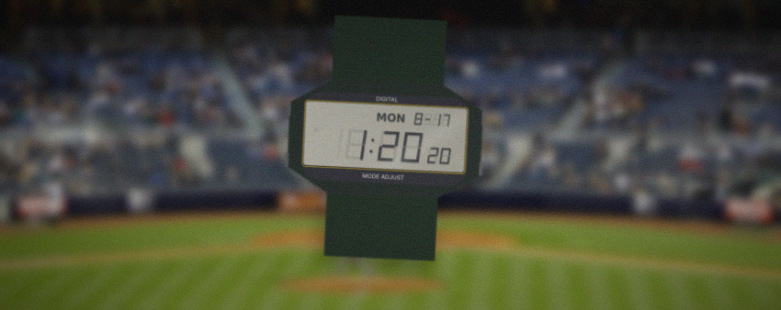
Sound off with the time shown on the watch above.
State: 1:20:20
